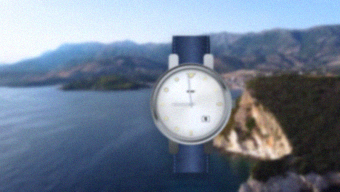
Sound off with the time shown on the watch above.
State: 8:59
